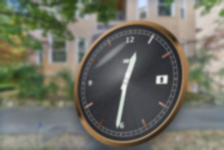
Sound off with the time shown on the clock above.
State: 12:31
